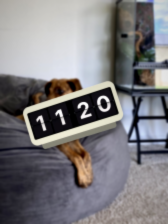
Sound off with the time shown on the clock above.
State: 11:20
